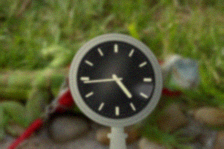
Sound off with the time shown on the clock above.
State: 4:44
